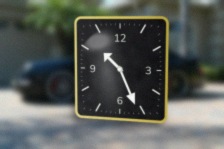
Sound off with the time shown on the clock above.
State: 10:26
